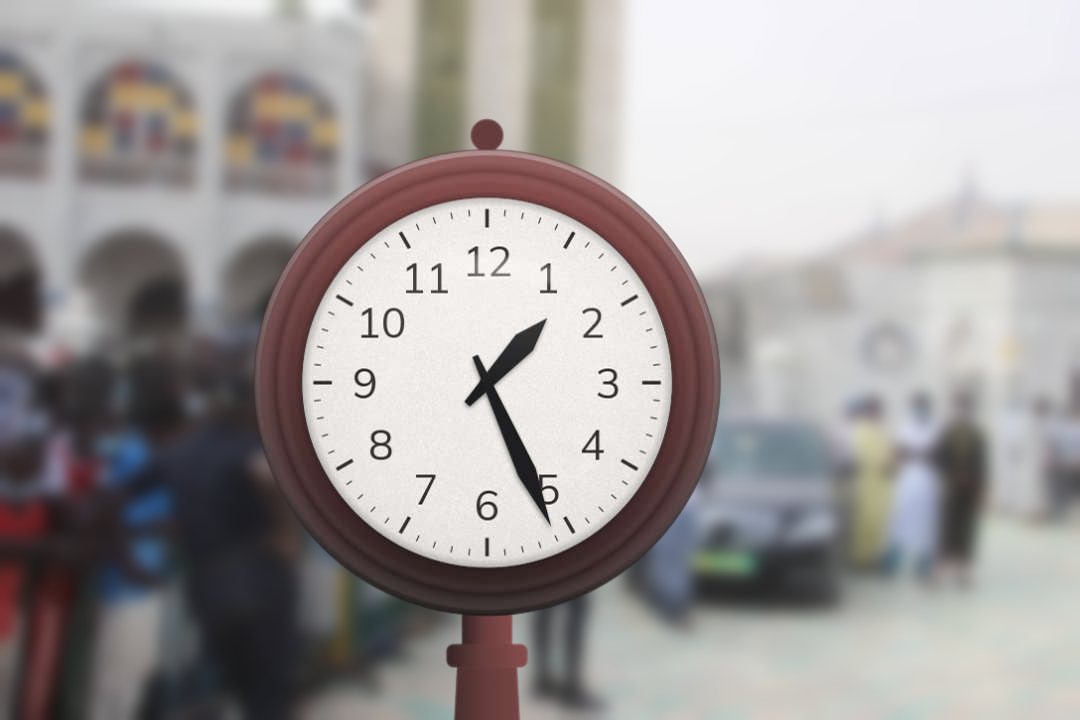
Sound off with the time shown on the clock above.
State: 1:26
